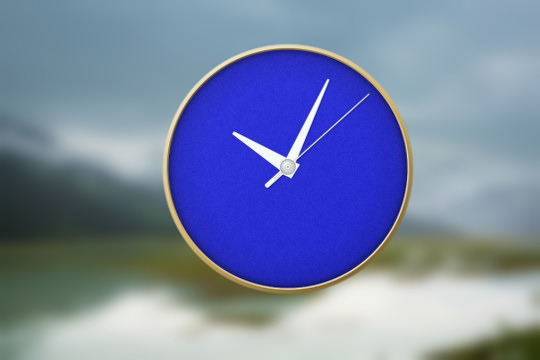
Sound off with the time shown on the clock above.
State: 10:04:08
